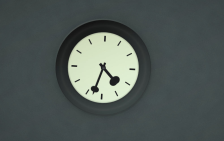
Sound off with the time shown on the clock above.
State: 4:33
